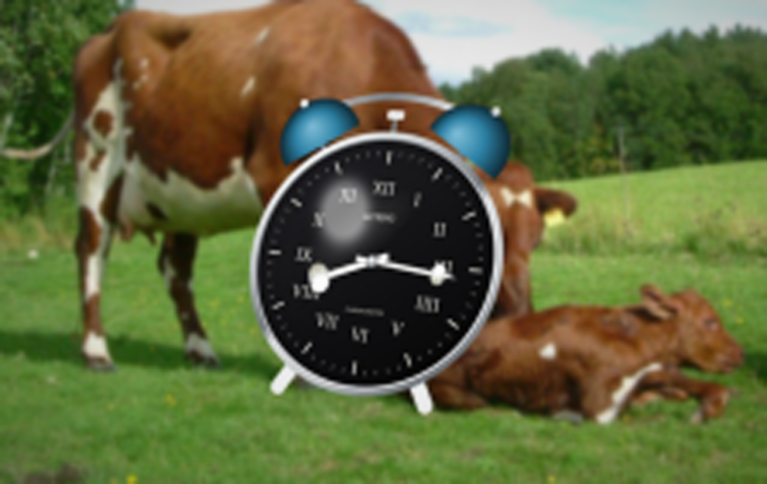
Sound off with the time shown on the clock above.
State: 8:16
